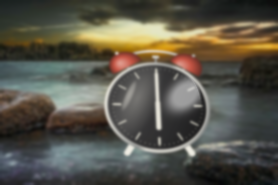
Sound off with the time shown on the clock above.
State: 6:00
